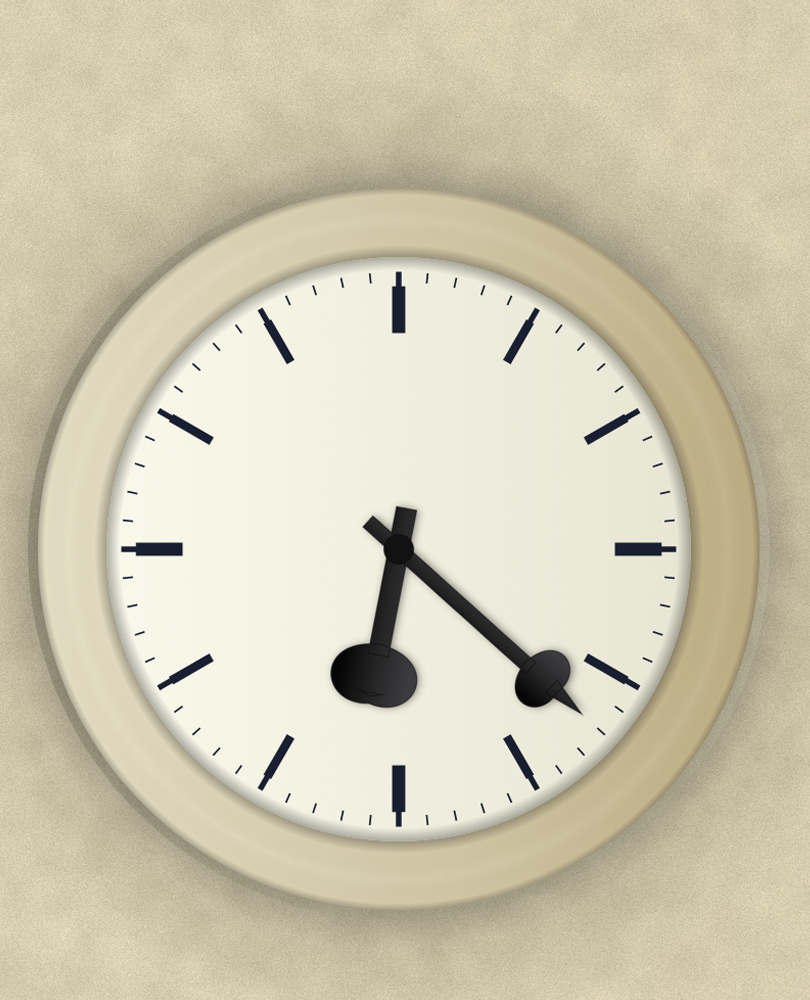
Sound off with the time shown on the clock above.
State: 6:22
